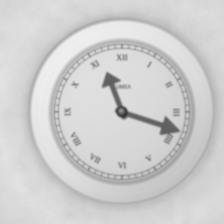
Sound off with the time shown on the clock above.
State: 11:18
